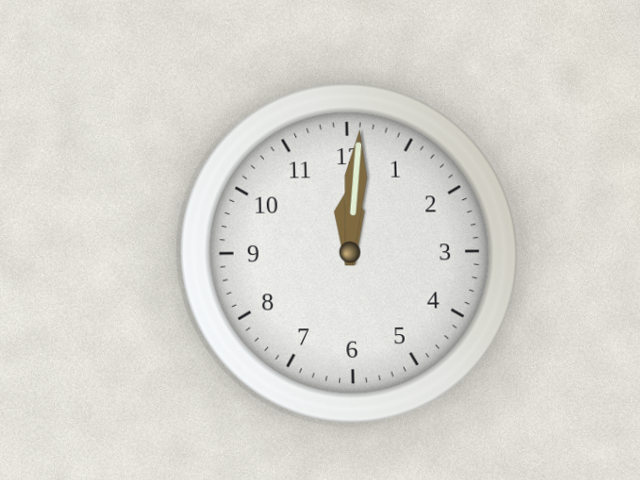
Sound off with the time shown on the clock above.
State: 12:01
